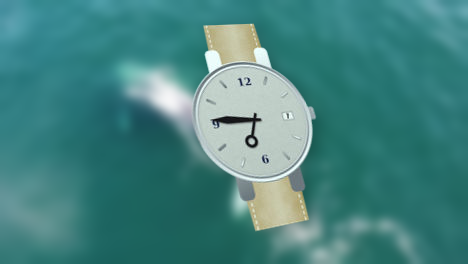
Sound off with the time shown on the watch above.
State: 6:46
